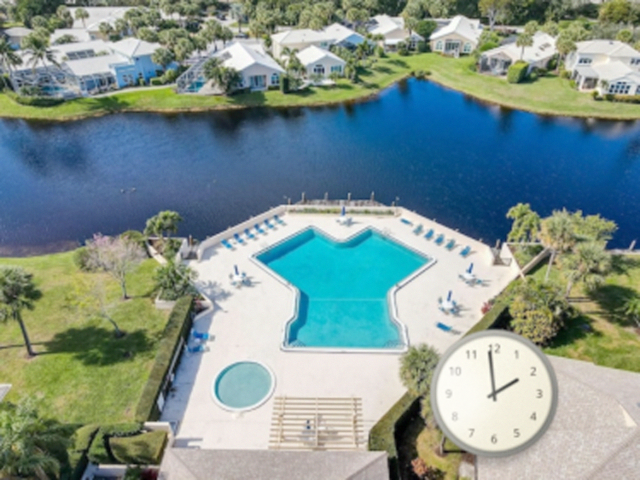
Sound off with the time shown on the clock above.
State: 1:59
